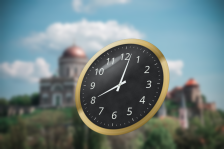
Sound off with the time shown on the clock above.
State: 8:02
